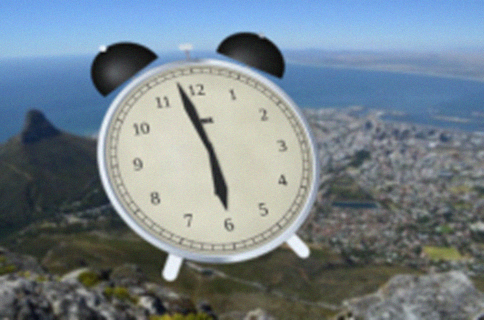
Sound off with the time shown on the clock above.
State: 5:58
